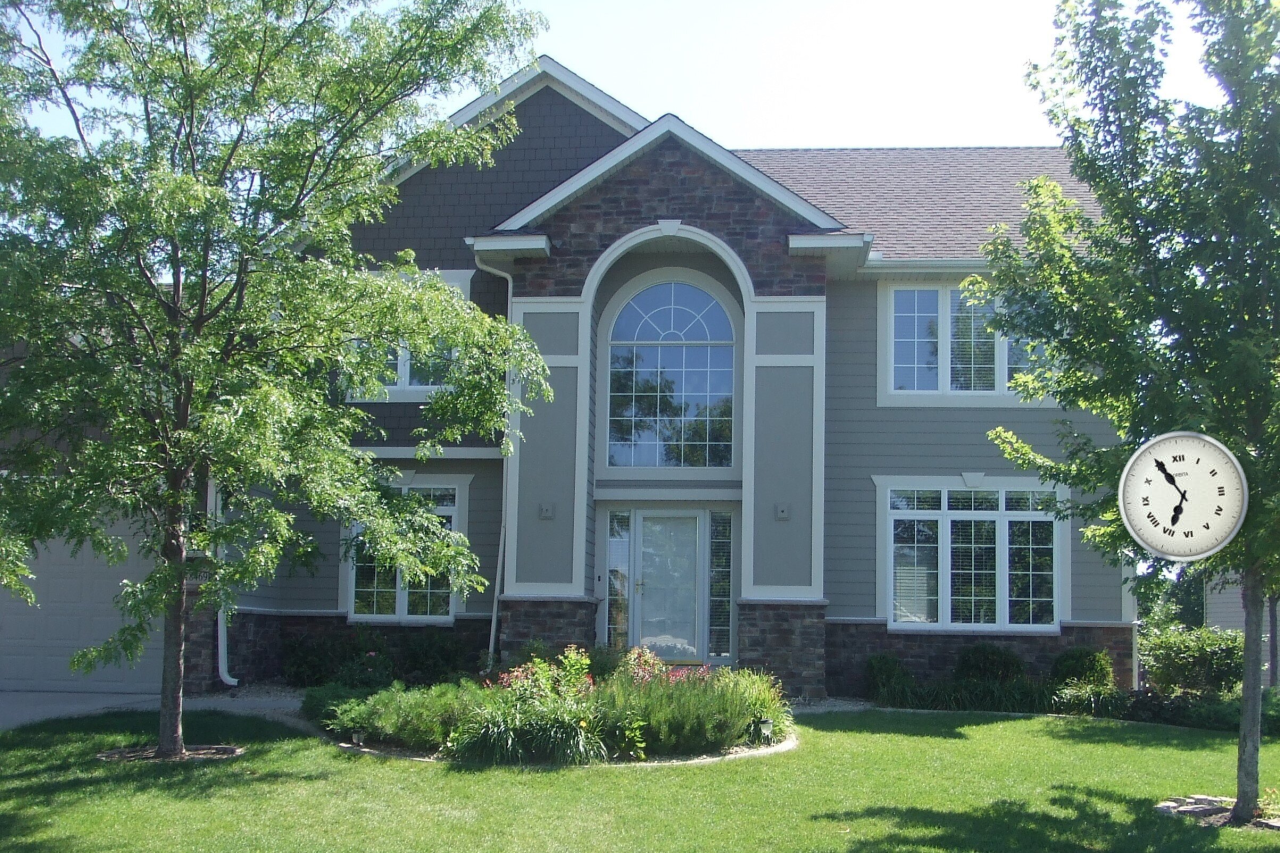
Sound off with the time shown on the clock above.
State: 6:55
